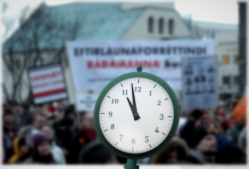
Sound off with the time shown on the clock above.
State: 10:58
